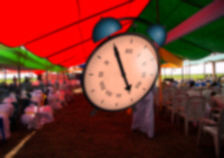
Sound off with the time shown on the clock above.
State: 4:55
